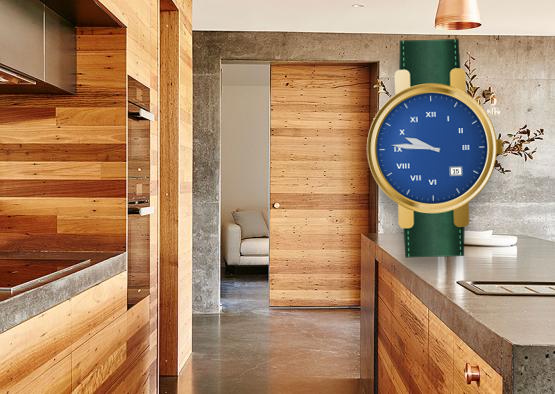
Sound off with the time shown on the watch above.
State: 9:46
